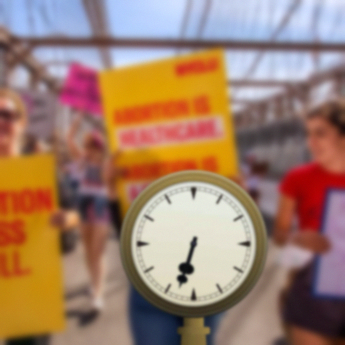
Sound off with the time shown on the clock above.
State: 6:33
